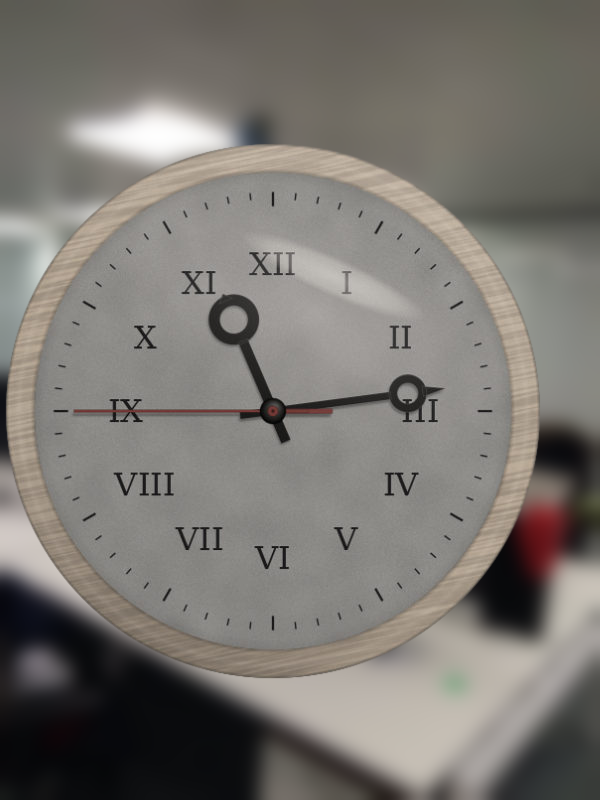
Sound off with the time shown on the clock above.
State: 11:13:45
